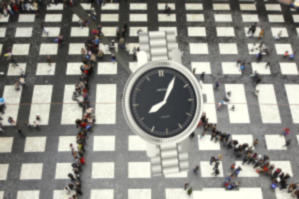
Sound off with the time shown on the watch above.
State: 8:05
